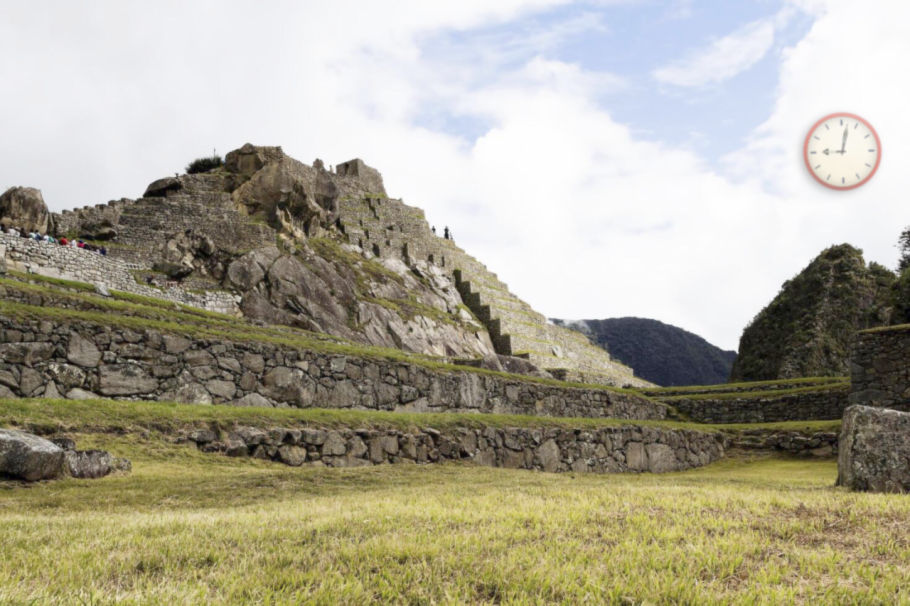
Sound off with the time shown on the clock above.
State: 9:02
